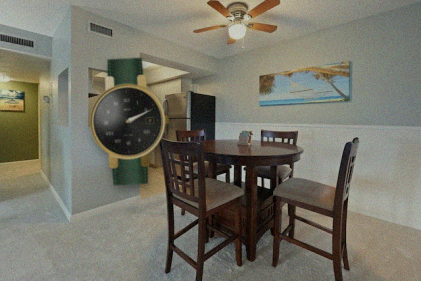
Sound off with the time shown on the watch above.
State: 2:11
